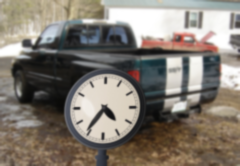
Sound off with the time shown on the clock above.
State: 4:36
